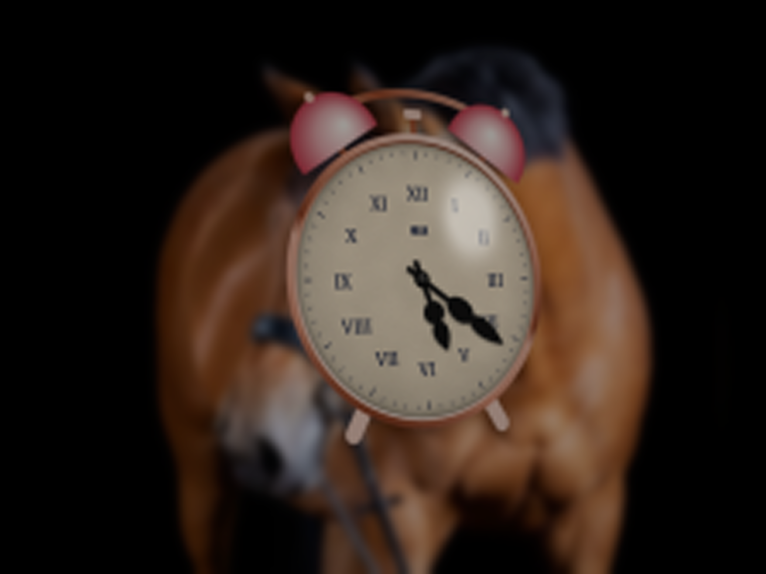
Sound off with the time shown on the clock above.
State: 5:21
